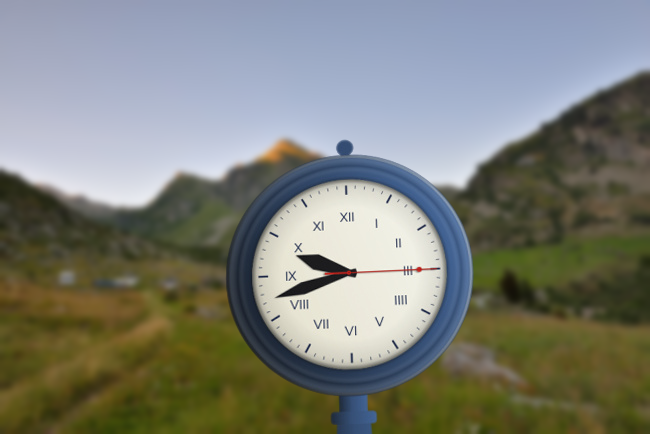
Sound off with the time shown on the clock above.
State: 9:42:15
